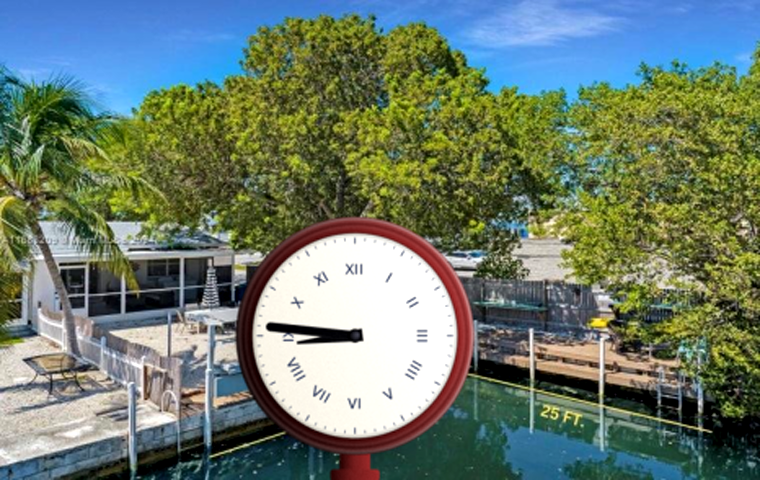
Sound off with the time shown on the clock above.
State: 8:46
